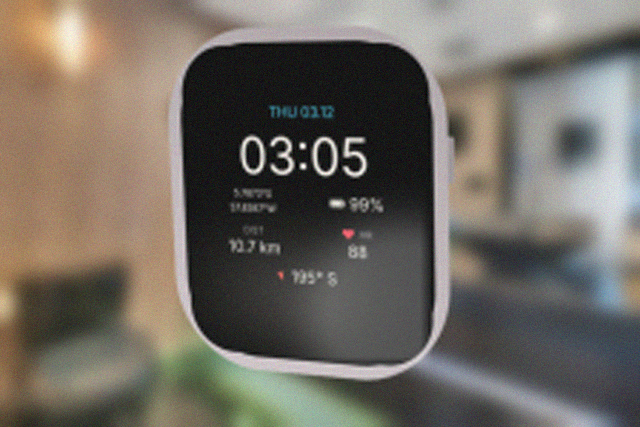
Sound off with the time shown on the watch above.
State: 3:05
